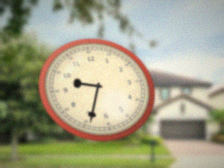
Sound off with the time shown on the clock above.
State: 9:34
